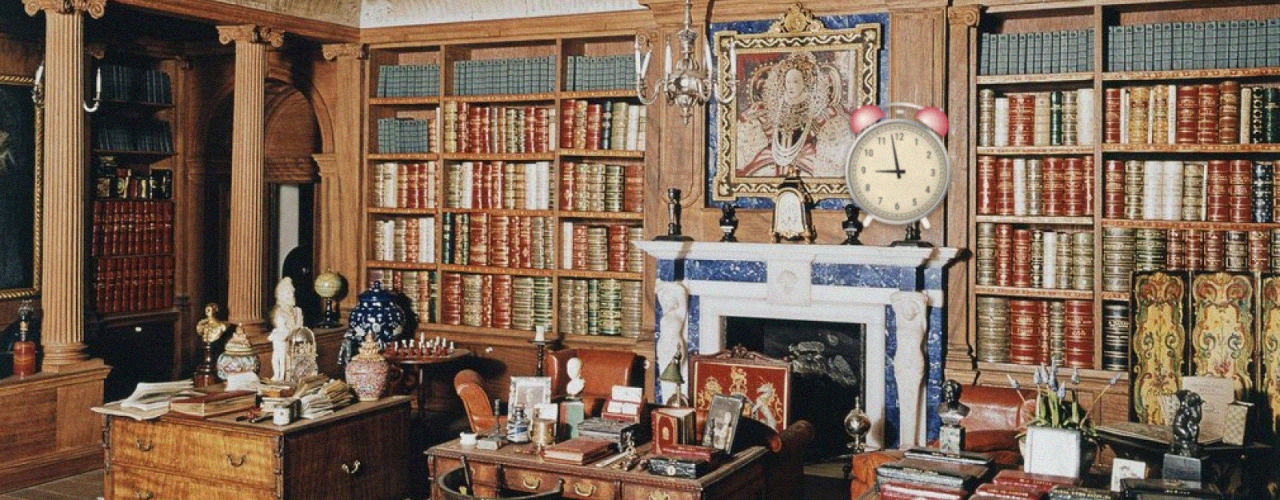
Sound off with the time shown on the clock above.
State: 8:58
